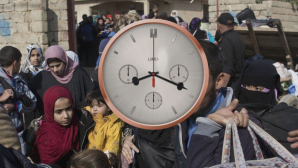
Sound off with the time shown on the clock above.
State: 8:19
